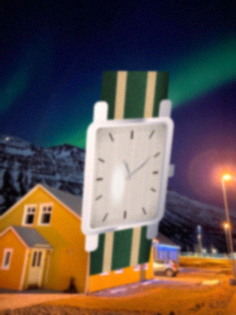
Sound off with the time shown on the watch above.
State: 11:09
